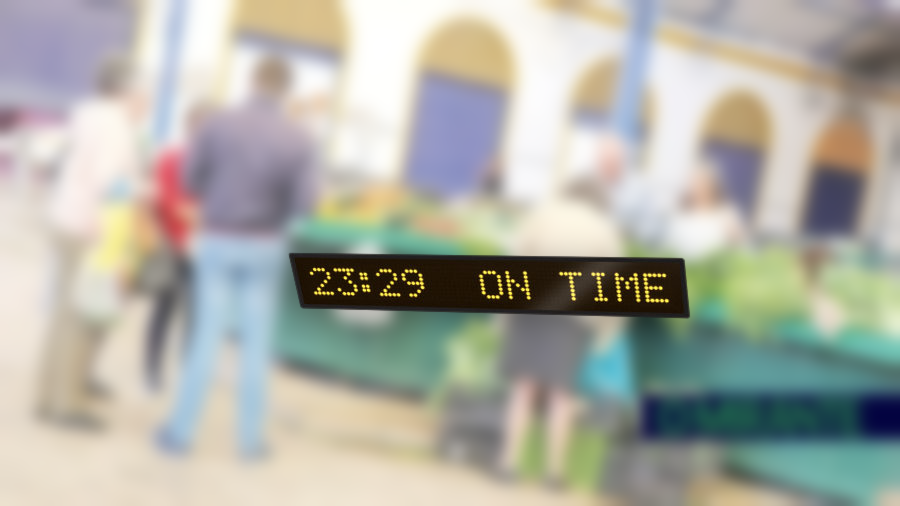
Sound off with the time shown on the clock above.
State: 23:29
